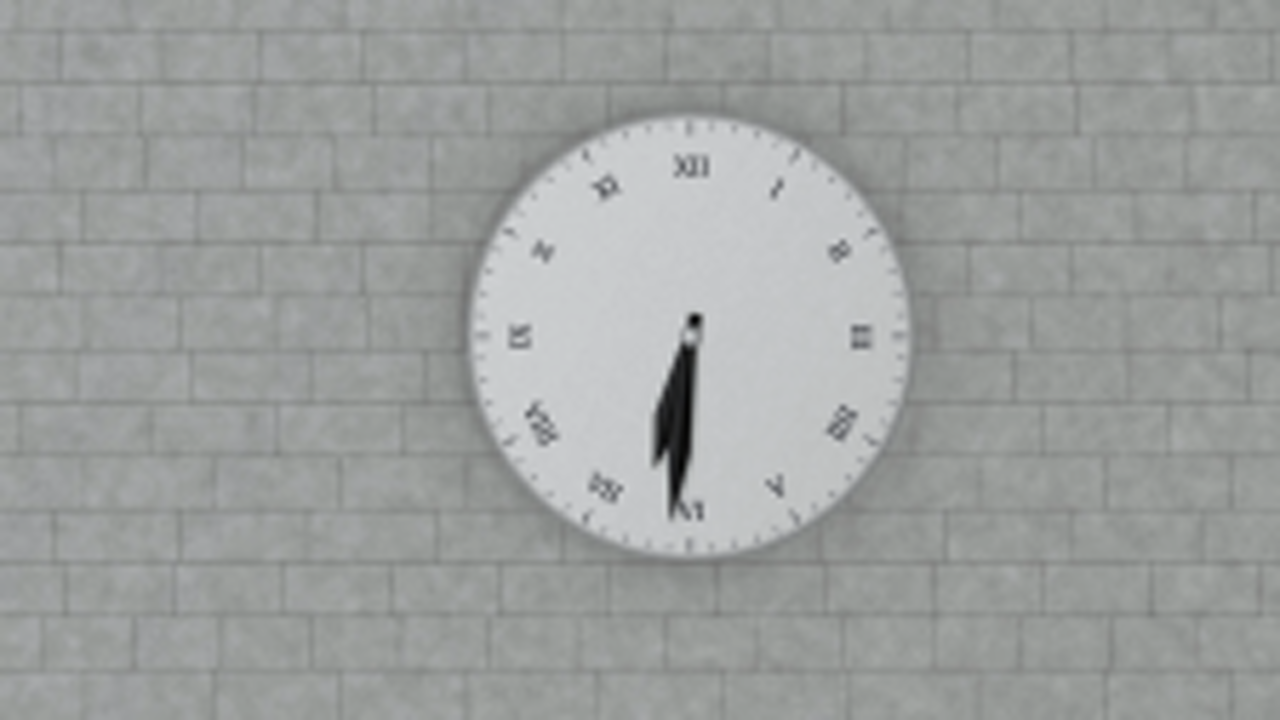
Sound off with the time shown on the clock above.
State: 6:31
